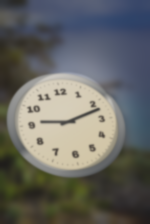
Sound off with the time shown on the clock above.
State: 9:12
